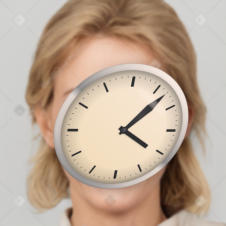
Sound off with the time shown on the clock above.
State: 4:07
